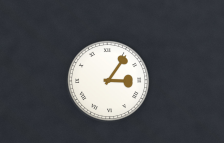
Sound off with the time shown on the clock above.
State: 3:06
